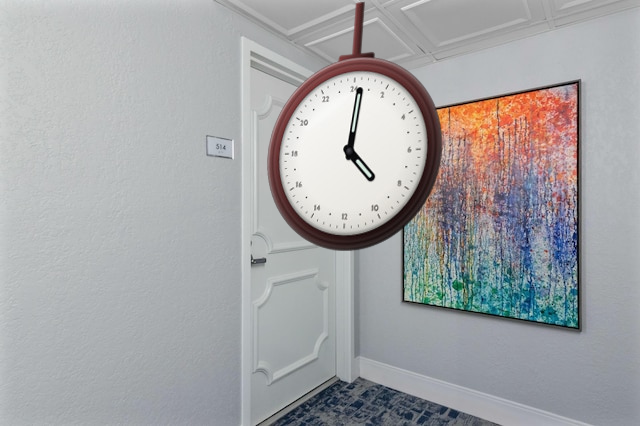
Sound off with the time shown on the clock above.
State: 9:01
